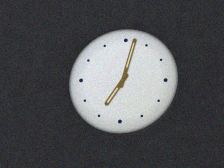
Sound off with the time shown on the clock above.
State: 7:02
